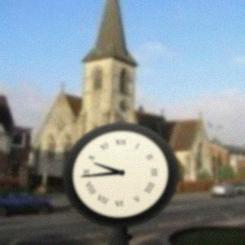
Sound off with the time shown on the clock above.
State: 9:44
